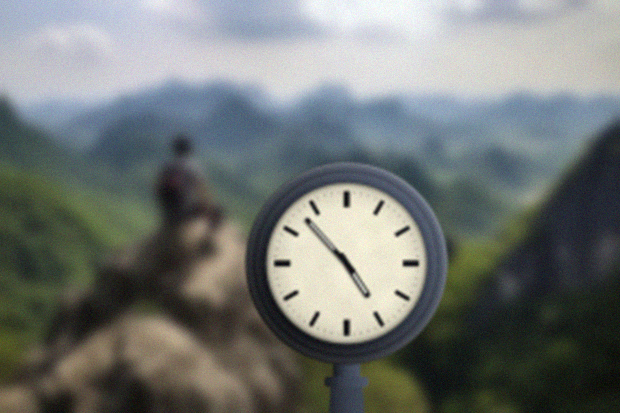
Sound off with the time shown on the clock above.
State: 4:53
